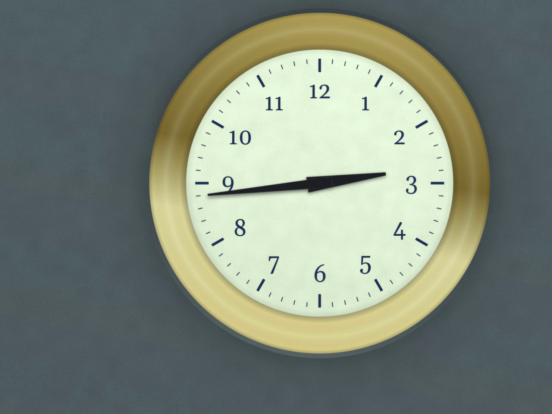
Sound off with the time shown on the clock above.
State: 2:44
